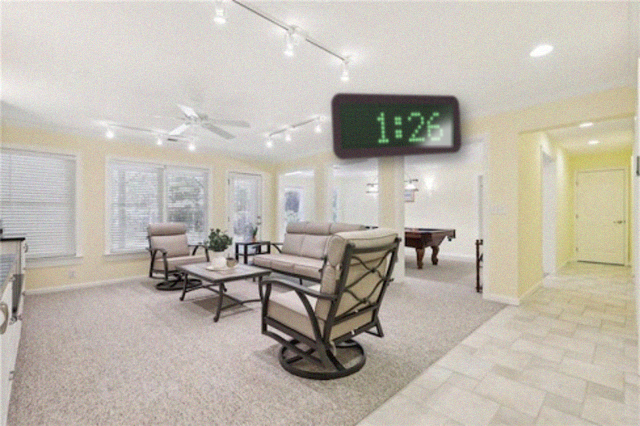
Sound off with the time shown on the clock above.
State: 1:26
